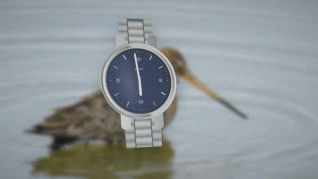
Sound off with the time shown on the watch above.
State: 5:59
